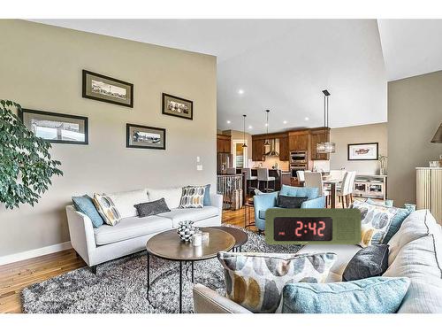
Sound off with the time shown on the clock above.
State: 2:42
